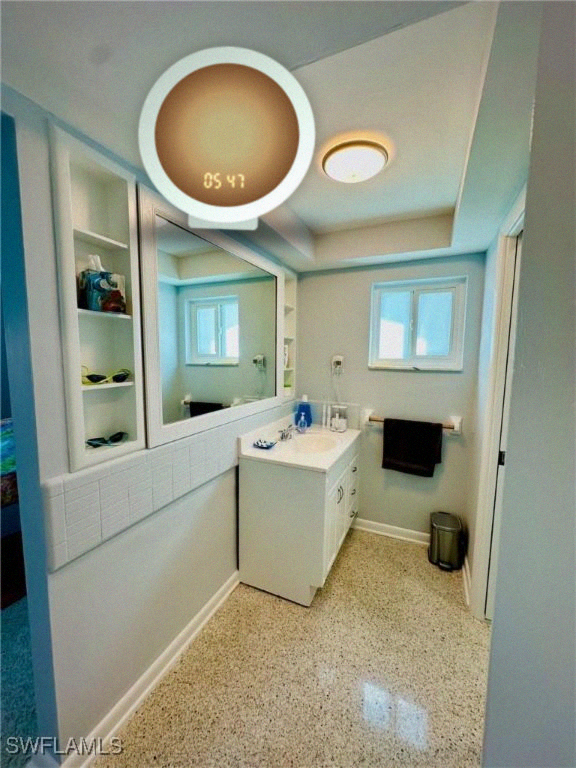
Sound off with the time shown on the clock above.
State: 5:47
